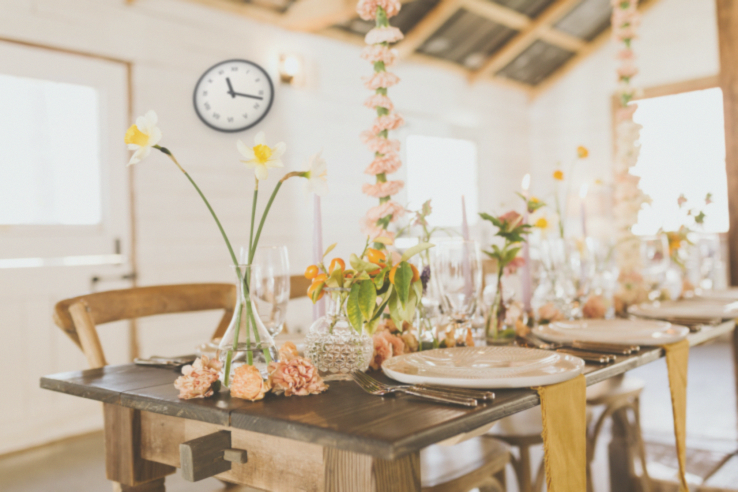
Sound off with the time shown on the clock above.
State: 11:17
